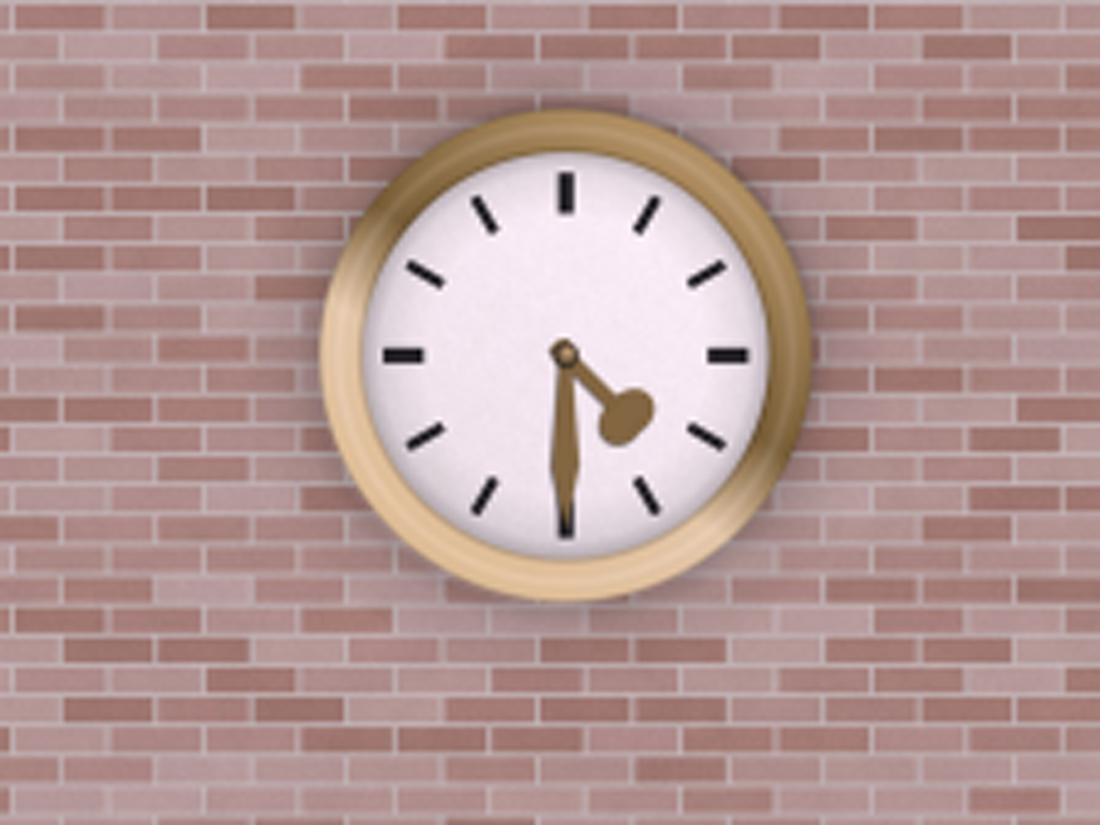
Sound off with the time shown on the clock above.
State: 4:30
